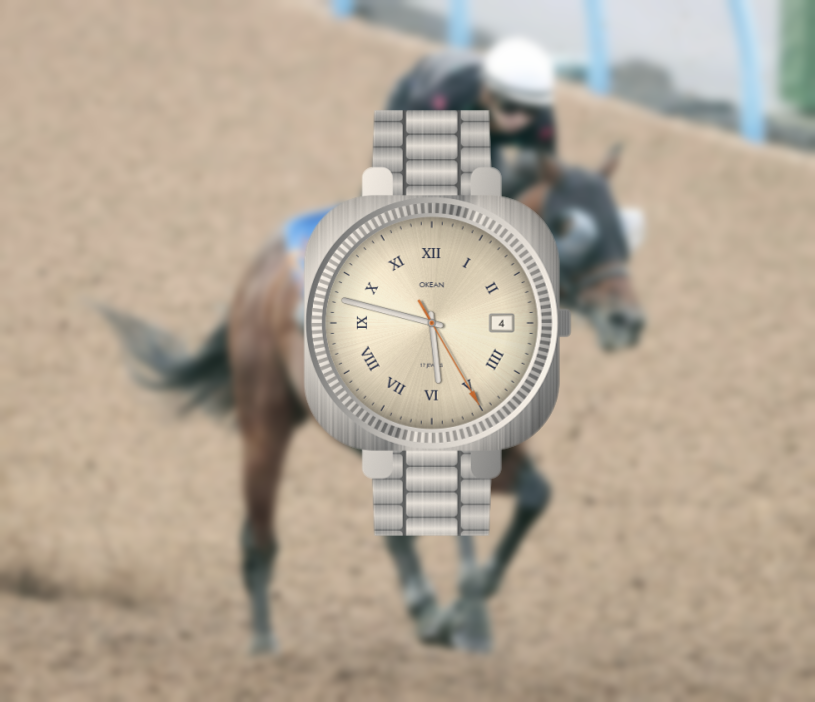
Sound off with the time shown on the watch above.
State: 5:47:25
